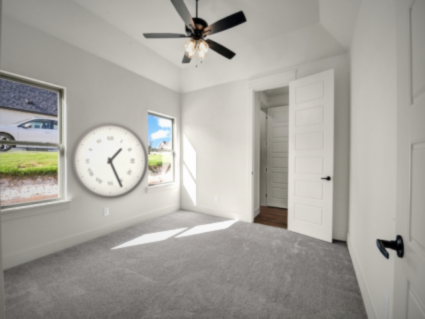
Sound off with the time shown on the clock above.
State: 1:26
